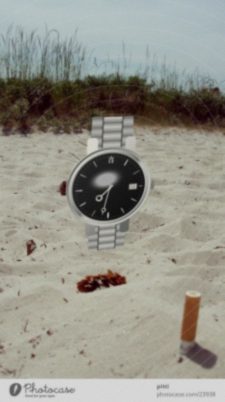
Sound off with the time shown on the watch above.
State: 7:32
